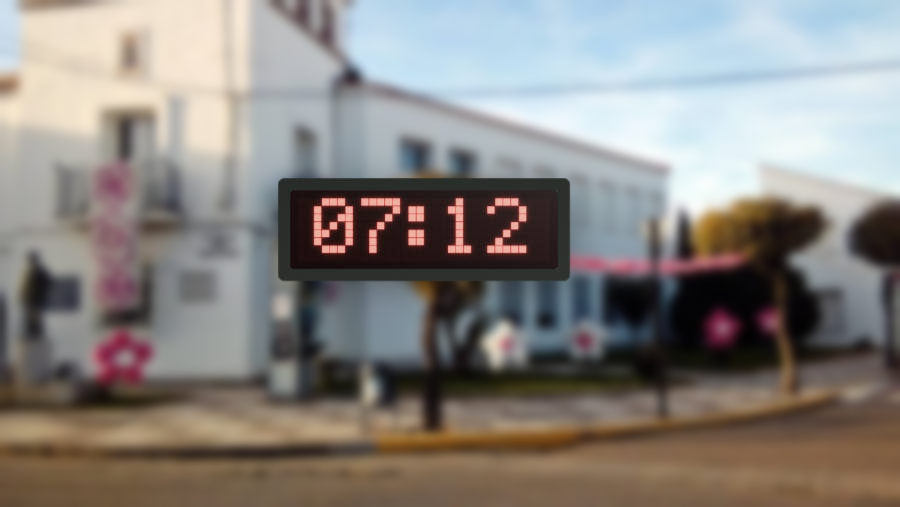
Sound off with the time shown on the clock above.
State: 7:12
